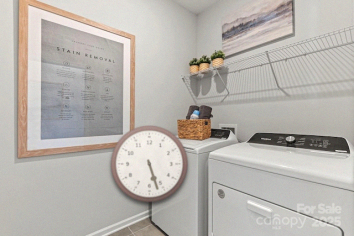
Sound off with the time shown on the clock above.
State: 5:27
